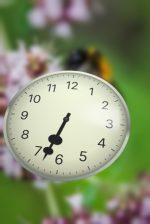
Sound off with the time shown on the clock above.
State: 6:33
